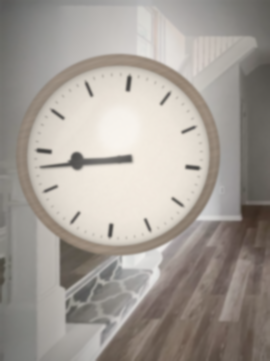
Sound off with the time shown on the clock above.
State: 8:43
